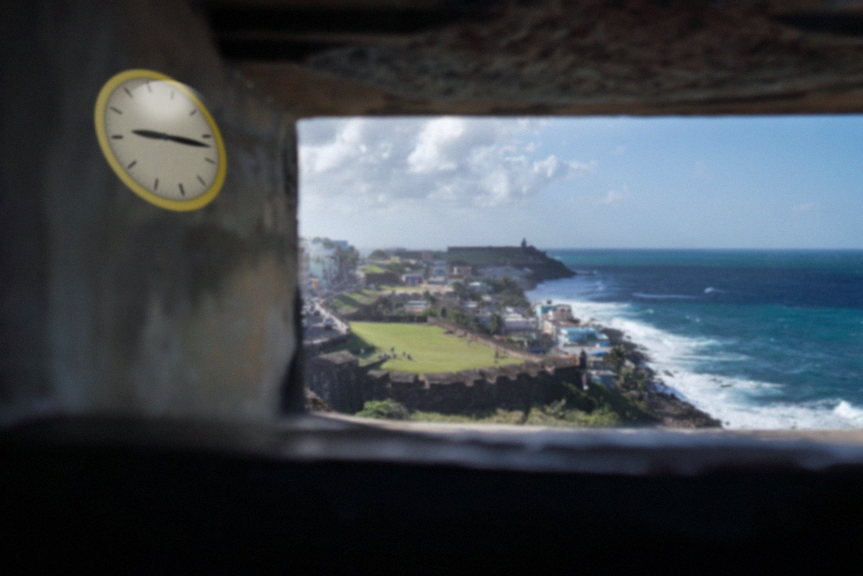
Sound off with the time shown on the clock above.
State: 9:17
